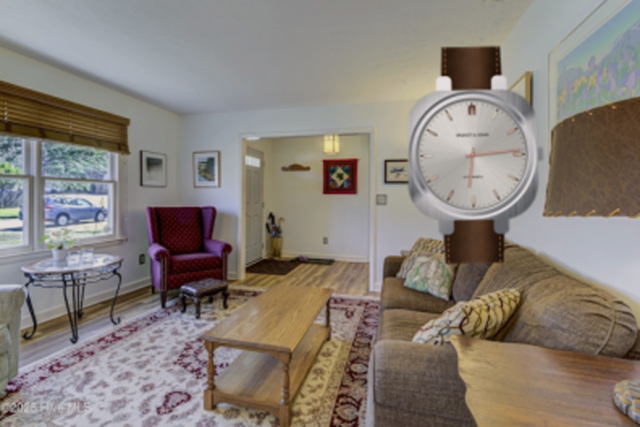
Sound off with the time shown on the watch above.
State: 6:14
